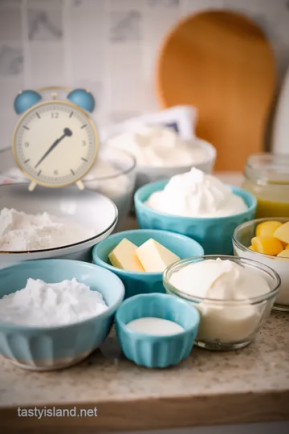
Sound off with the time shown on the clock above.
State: 1:37
